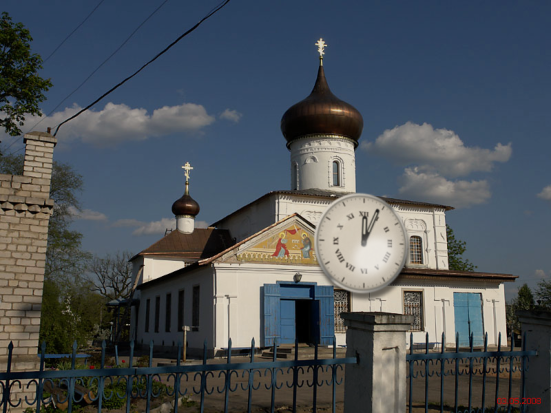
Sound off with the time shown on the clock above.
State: 12:04
